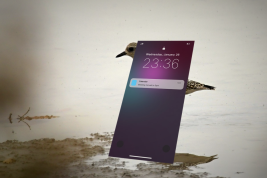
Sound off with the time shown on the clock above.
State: 23:36
